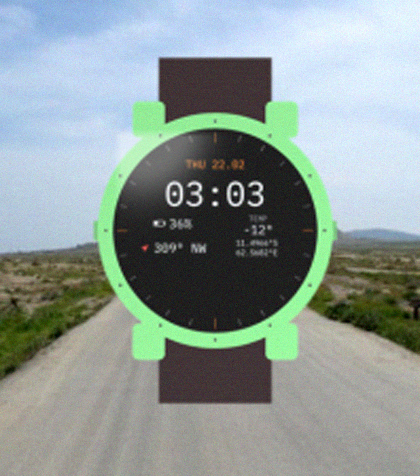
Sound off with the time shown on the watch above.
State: 3:03
